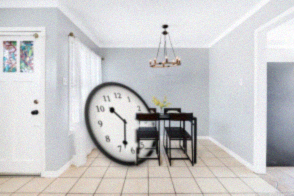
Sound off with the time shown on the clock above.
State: 10:33
